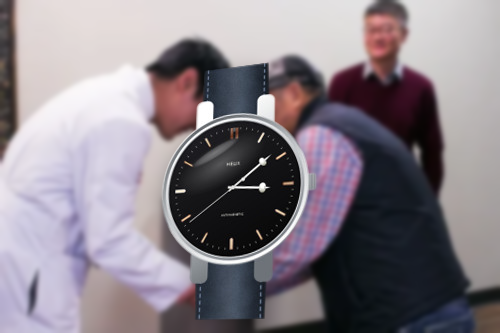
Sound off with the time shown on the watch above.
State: 3:08:39
